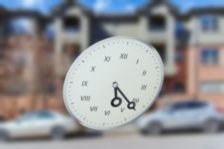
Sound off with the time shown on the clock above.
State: 5:22
